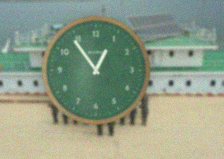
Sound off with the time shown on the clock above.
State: 12:54
